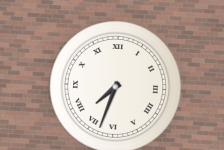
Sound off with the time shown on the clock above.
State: 7:33
